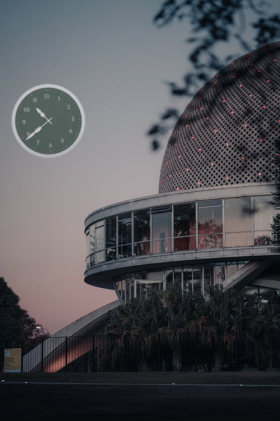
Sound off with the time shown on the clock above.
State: 10:39
